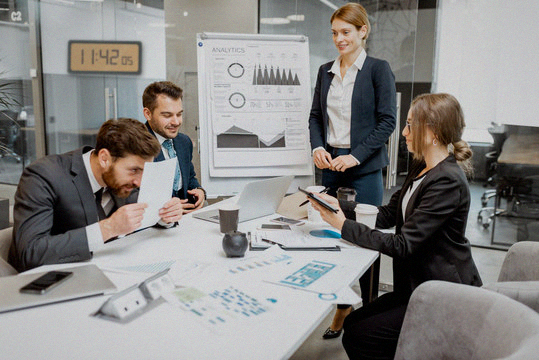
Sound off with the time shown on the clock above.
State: 11:42
